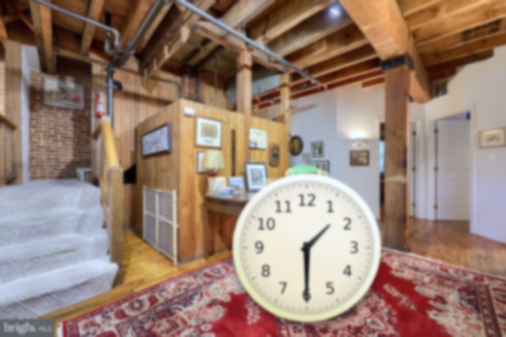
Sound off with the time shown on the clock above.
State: 1:30
